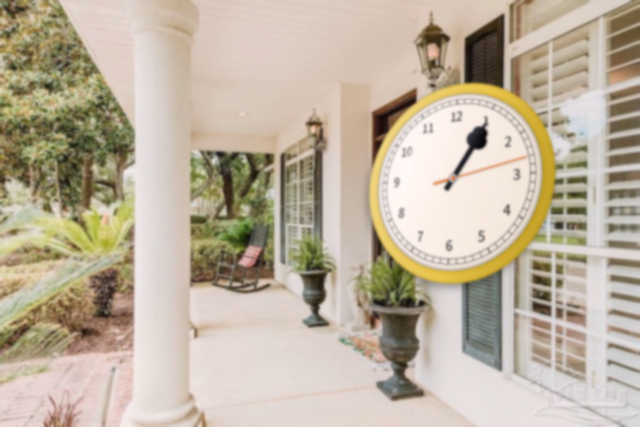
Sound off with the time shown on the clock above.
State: 1:05:13
